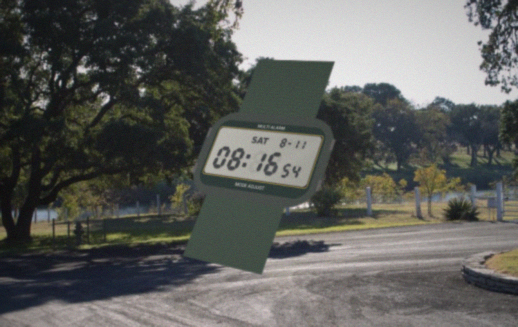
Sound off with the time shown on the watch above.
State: 8:16:54
